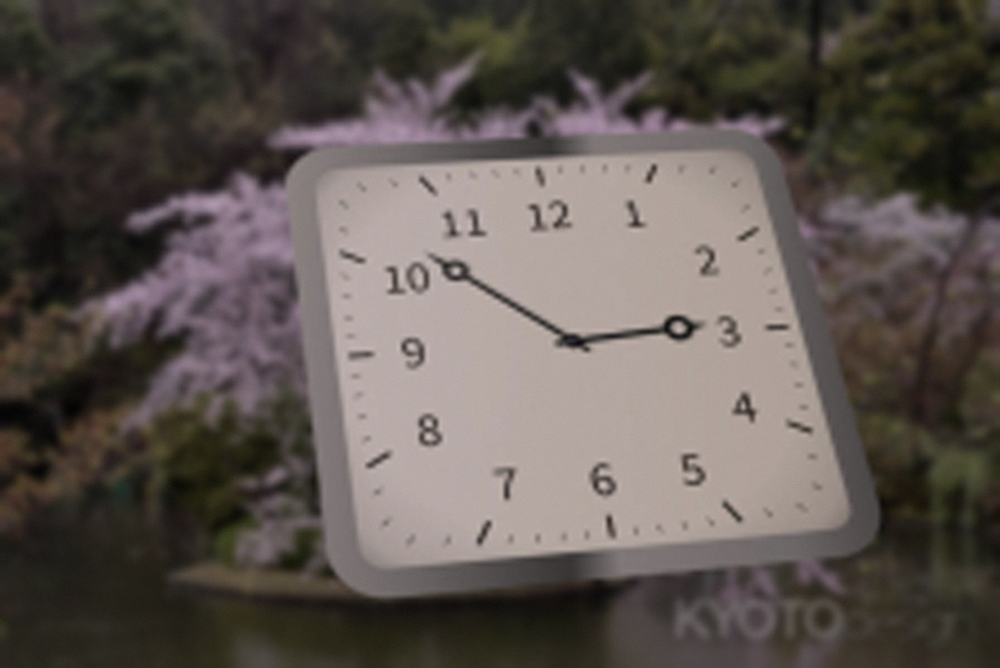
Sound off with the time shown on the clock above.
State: 2:52
